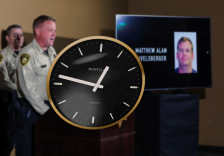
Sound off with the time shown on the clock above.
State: 12:47
